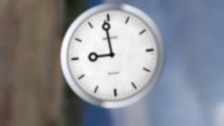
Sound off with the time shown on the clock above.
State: 8:59
